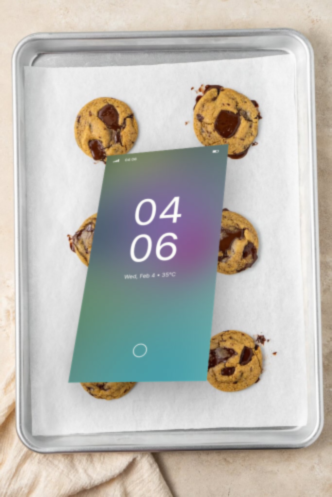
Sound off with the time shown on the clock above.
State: 4:06
